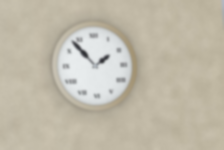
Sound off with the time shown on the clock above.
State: 1:53
